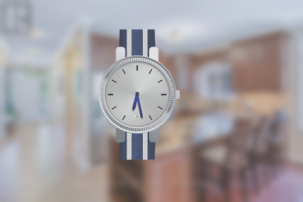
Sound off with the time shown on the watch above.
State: 6:28
